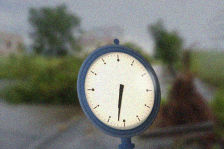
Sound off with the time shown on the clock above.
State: 6:32
